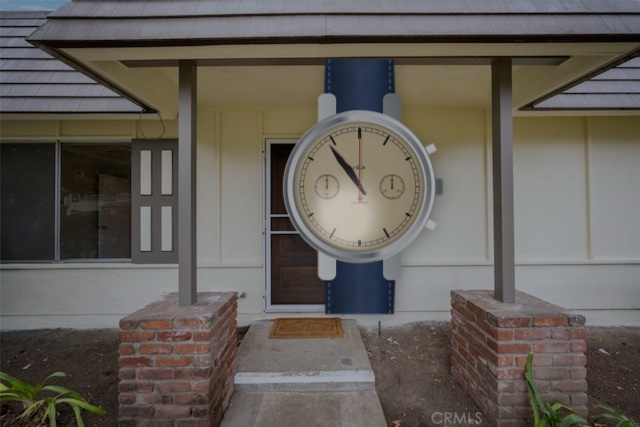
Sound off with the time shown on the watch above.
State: 10:54
